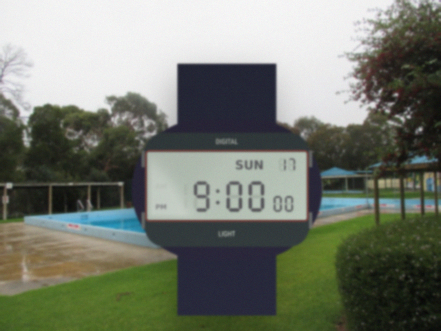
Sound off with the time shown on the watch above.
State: 9:00:00
